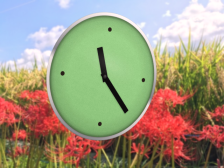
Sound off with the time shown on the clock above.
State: 11:23
